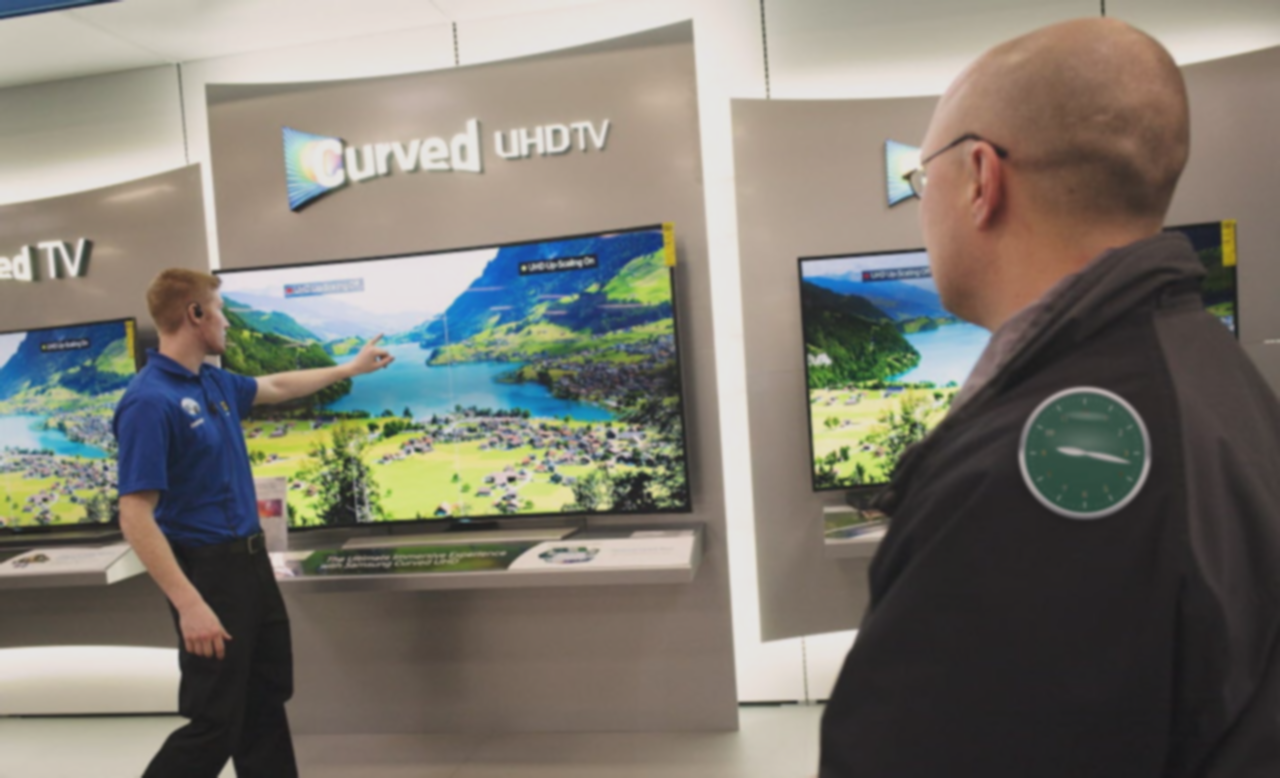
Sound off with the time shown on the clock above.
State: 9:17
